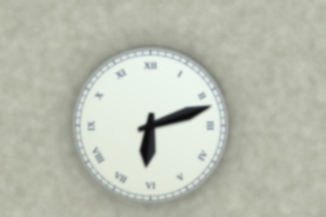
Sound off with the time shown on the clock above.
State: 6:12
